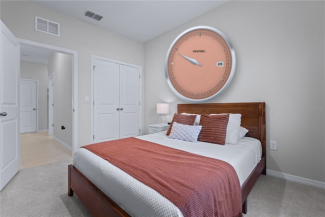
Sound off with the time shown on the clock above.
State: 9:49
